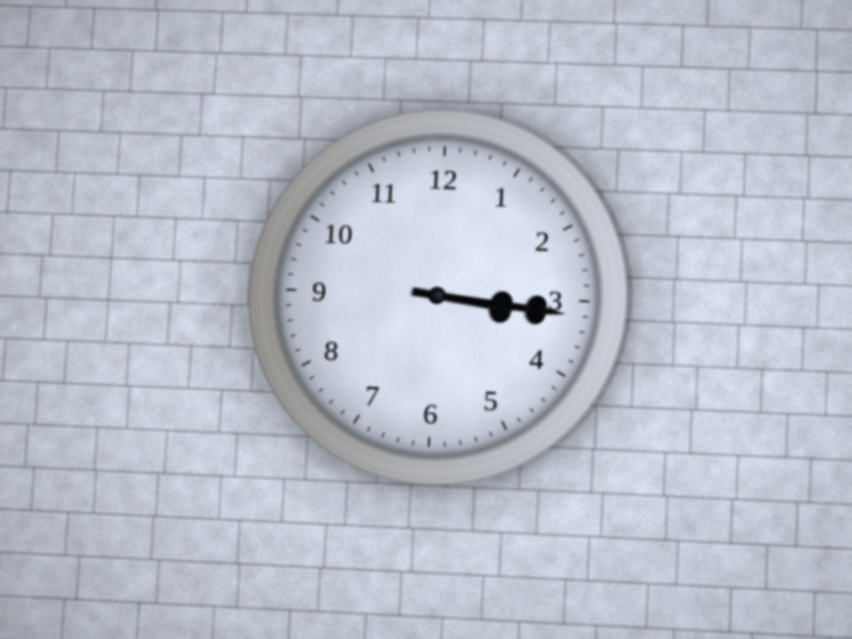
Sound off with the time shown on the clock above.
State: 3:16
